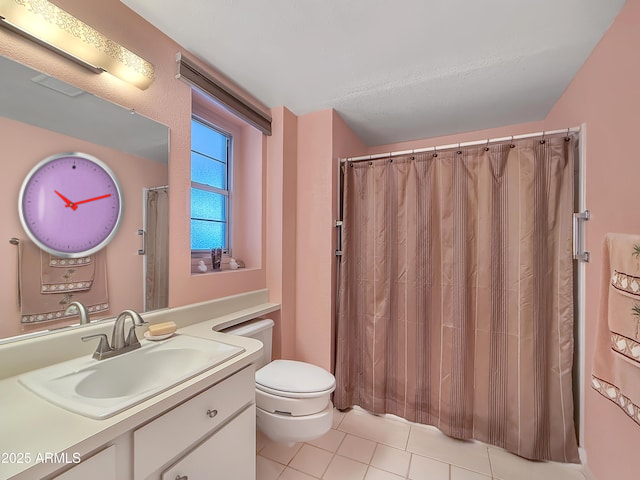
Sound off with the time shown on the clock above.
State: 10:12
